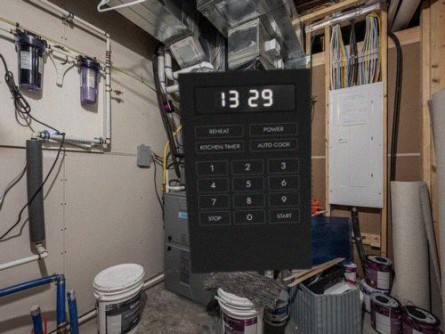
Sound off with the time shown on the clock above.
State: 13:29
